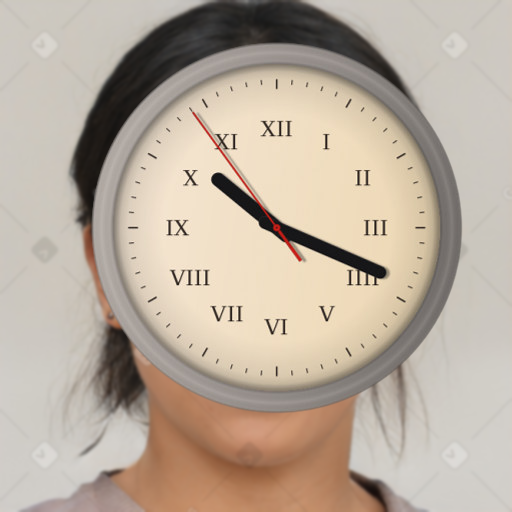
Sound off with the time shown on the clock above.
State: 10:18:54
